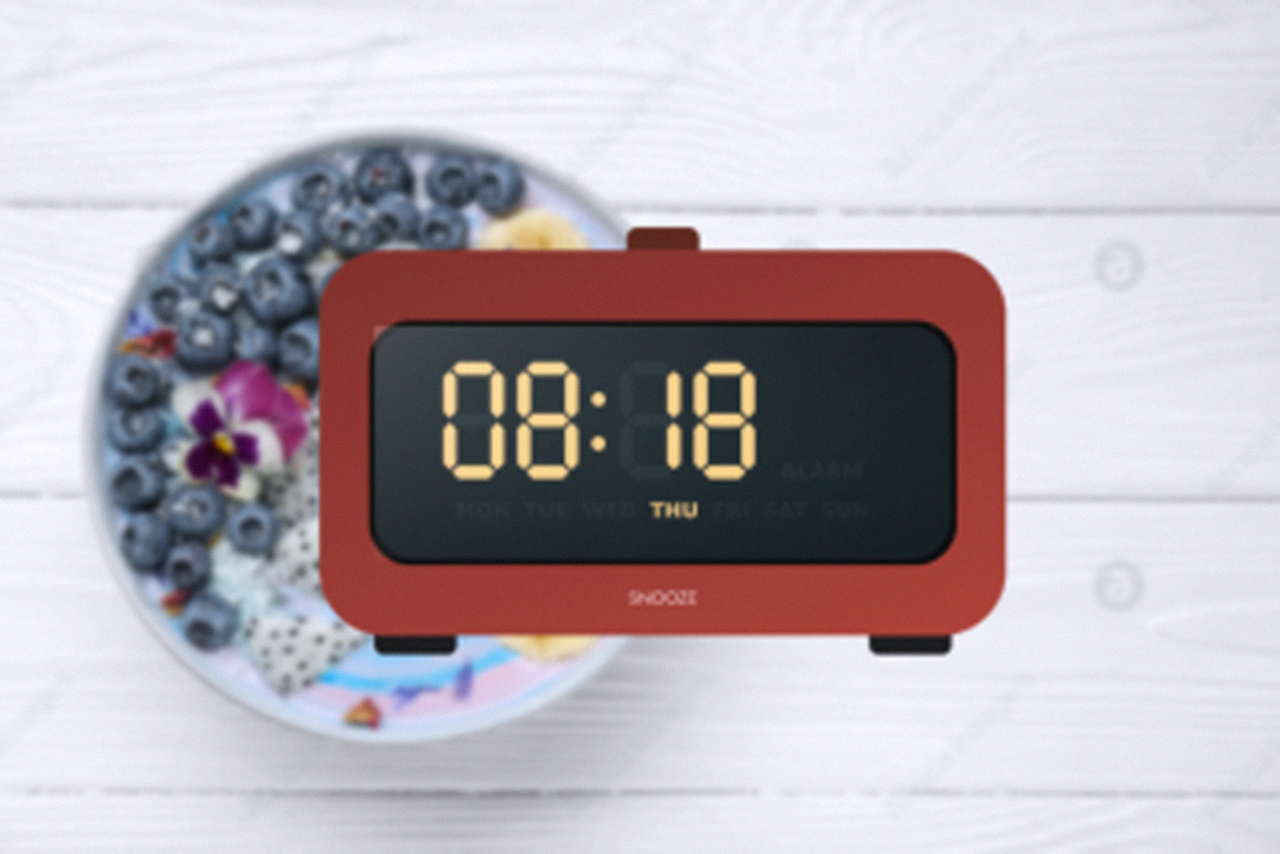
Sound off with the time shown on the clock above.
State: 8:18
